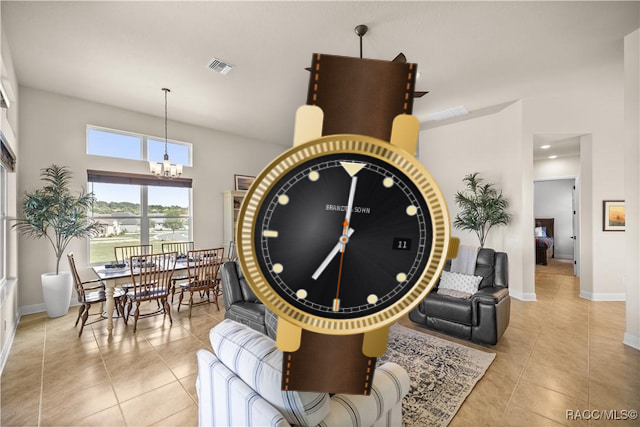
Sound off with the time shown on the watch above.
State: 7:00:30
